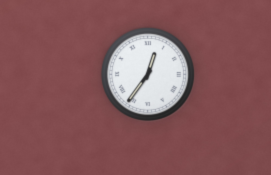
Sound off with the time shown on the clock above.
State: 12:36
